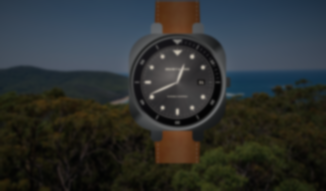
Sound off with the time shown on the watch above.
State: 12:41
